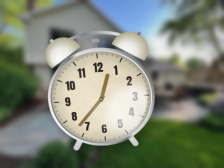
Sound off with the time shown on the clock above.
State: 12:37
